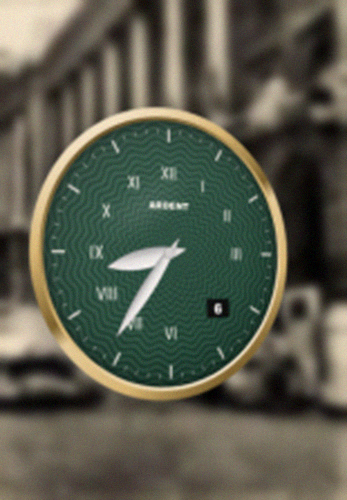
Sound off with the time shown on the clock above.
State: 8:36
